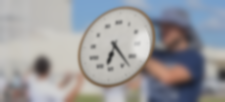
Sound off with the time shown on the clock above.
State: 6:23
